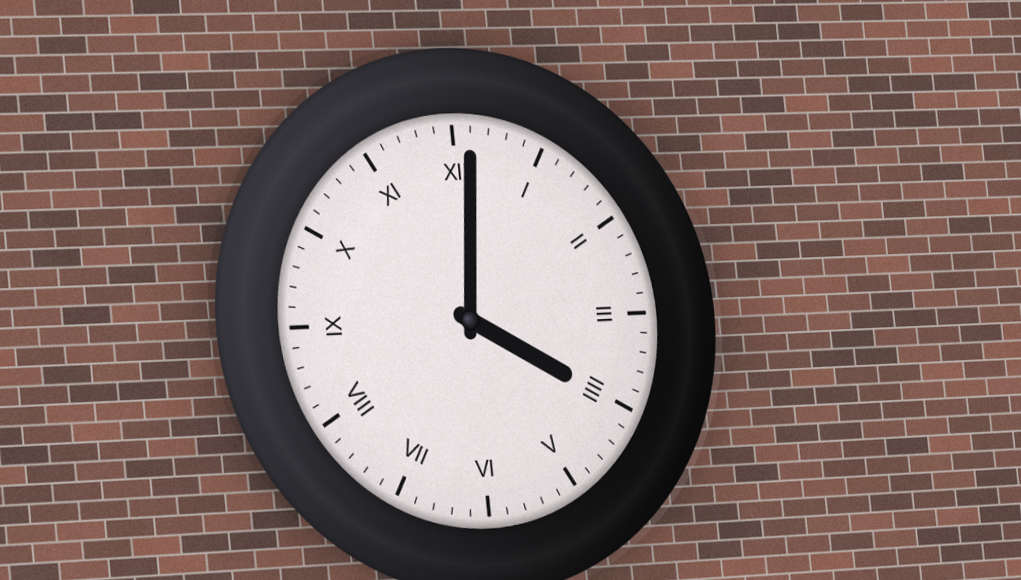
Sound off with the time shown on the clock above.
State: 4:01
